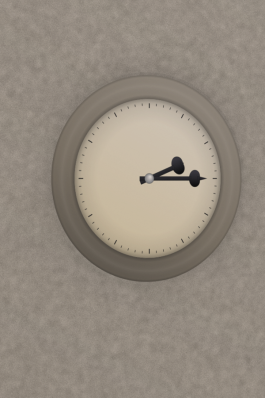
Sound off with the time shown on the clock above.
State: 2:15
